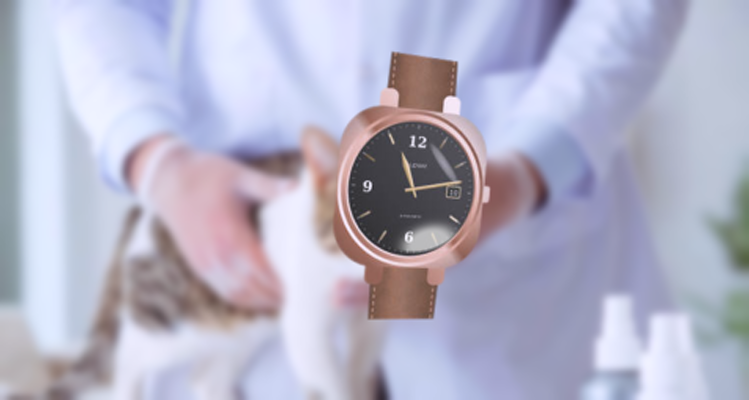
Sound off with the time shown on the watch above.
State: 11:13
